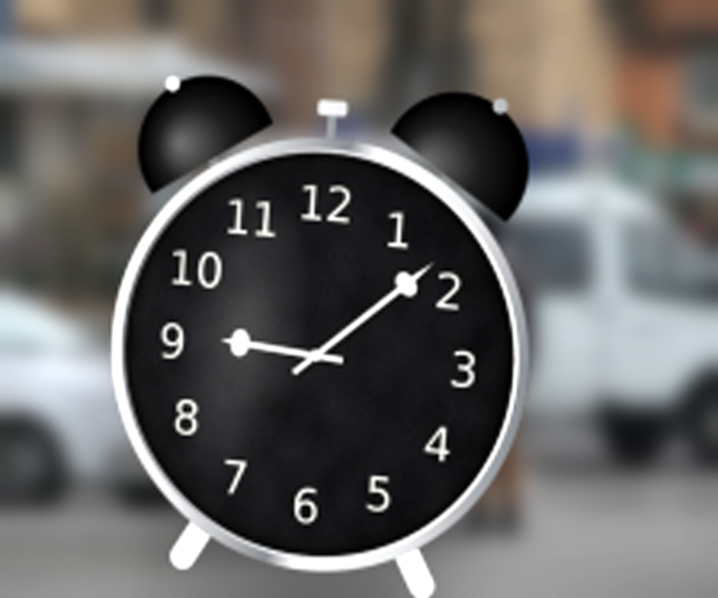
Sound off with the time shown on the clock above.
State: 9:08
